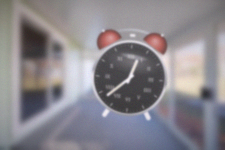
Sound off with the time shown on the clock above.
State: 12:38
